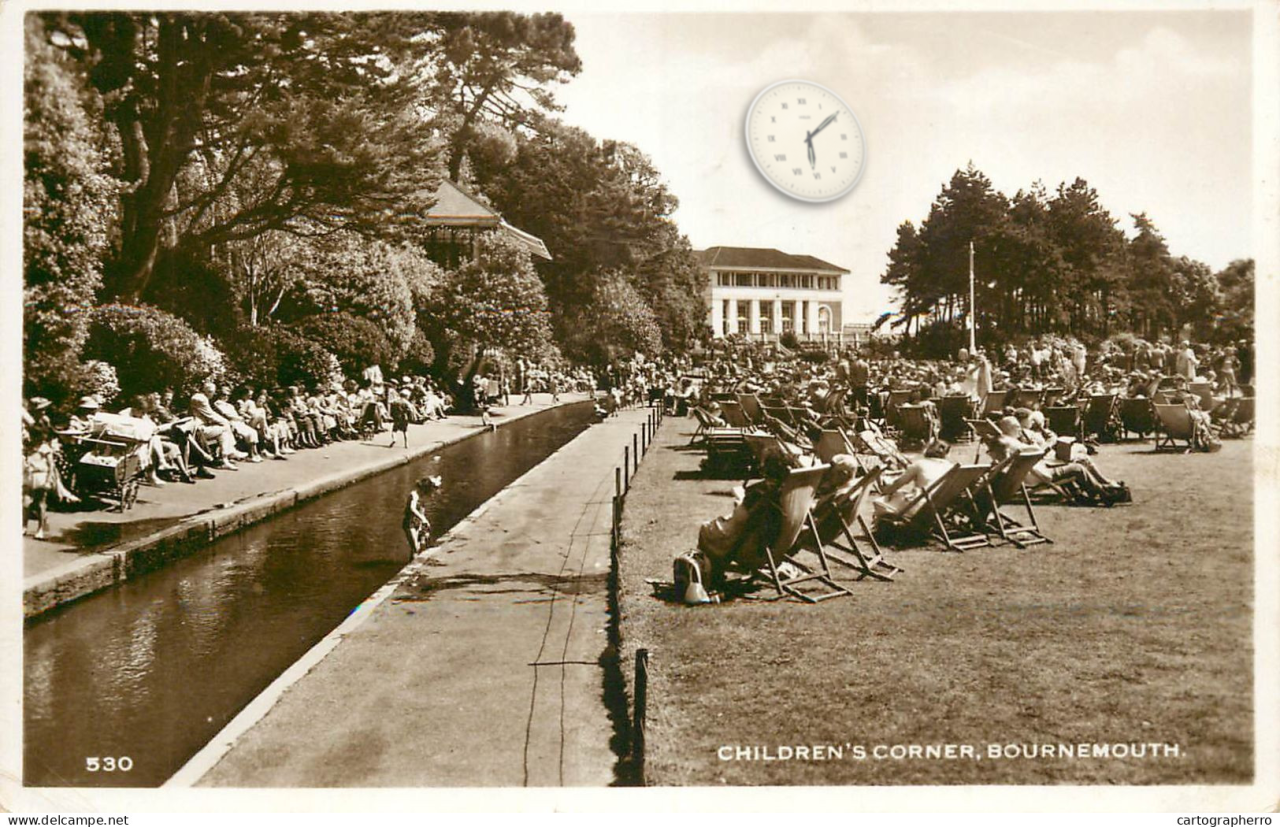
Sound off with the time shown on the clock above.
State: 6:09
